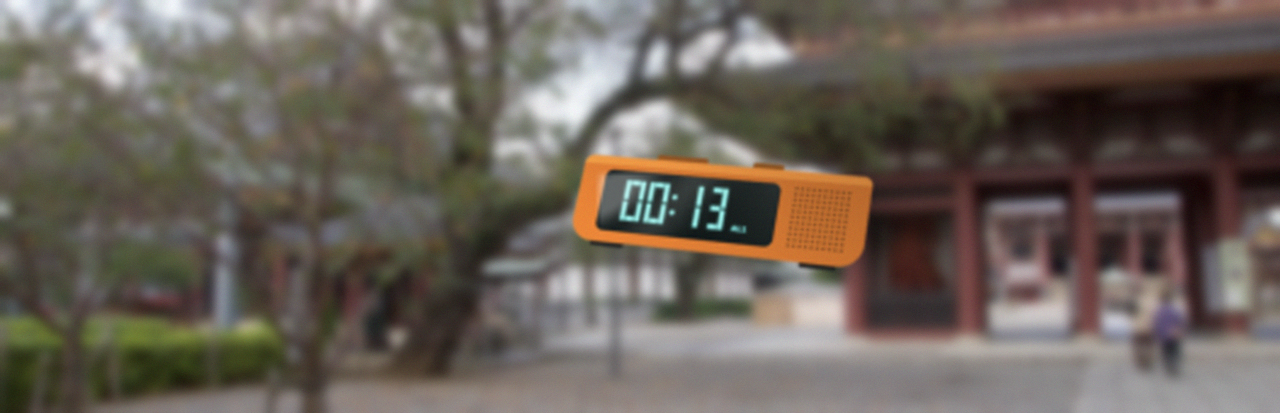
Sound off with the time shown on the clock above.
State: 0:13
